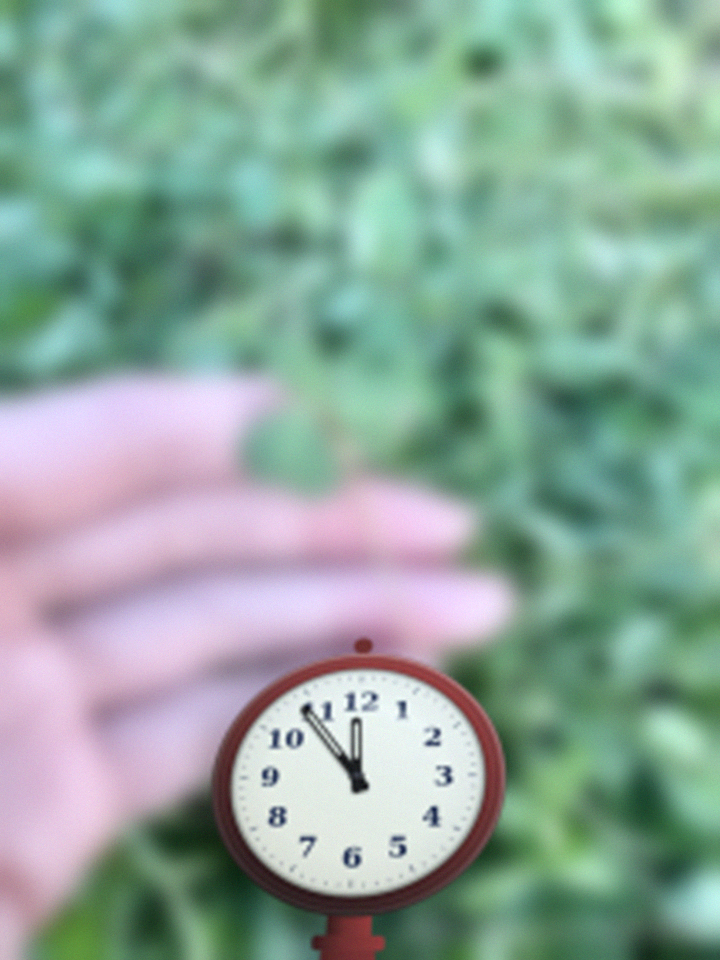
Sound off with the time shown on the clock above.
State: 11:54
